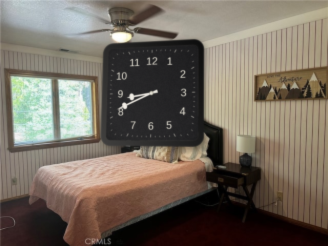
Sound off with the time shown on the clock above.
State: 8:41
